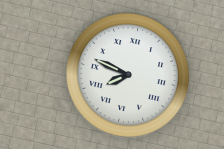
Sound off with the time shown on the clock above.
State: 7:47
